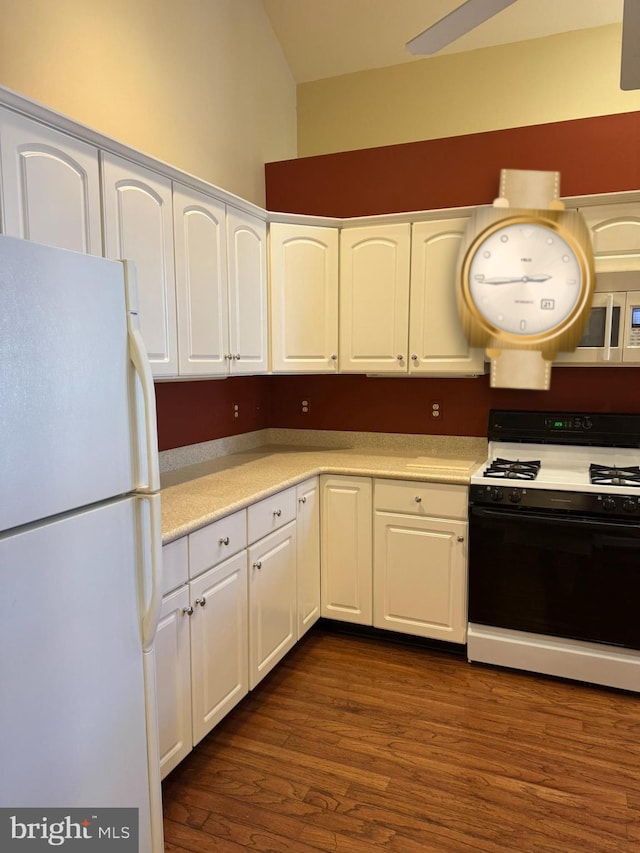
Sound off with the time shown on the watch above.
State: 2:44
